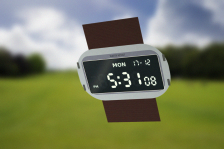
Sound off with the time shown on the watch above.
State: 5:31:08
